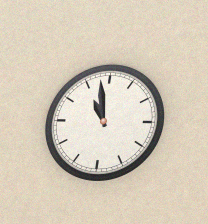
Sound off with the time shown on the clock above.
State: 10:58
